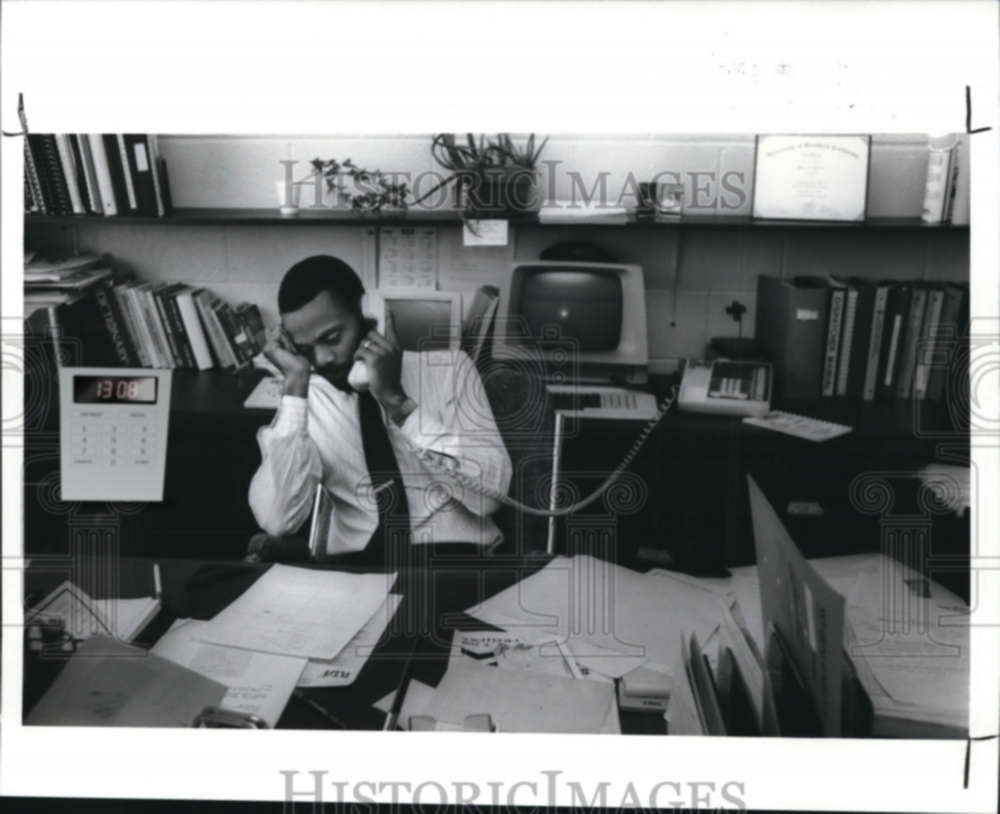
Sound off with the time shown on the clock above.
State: 13:08
